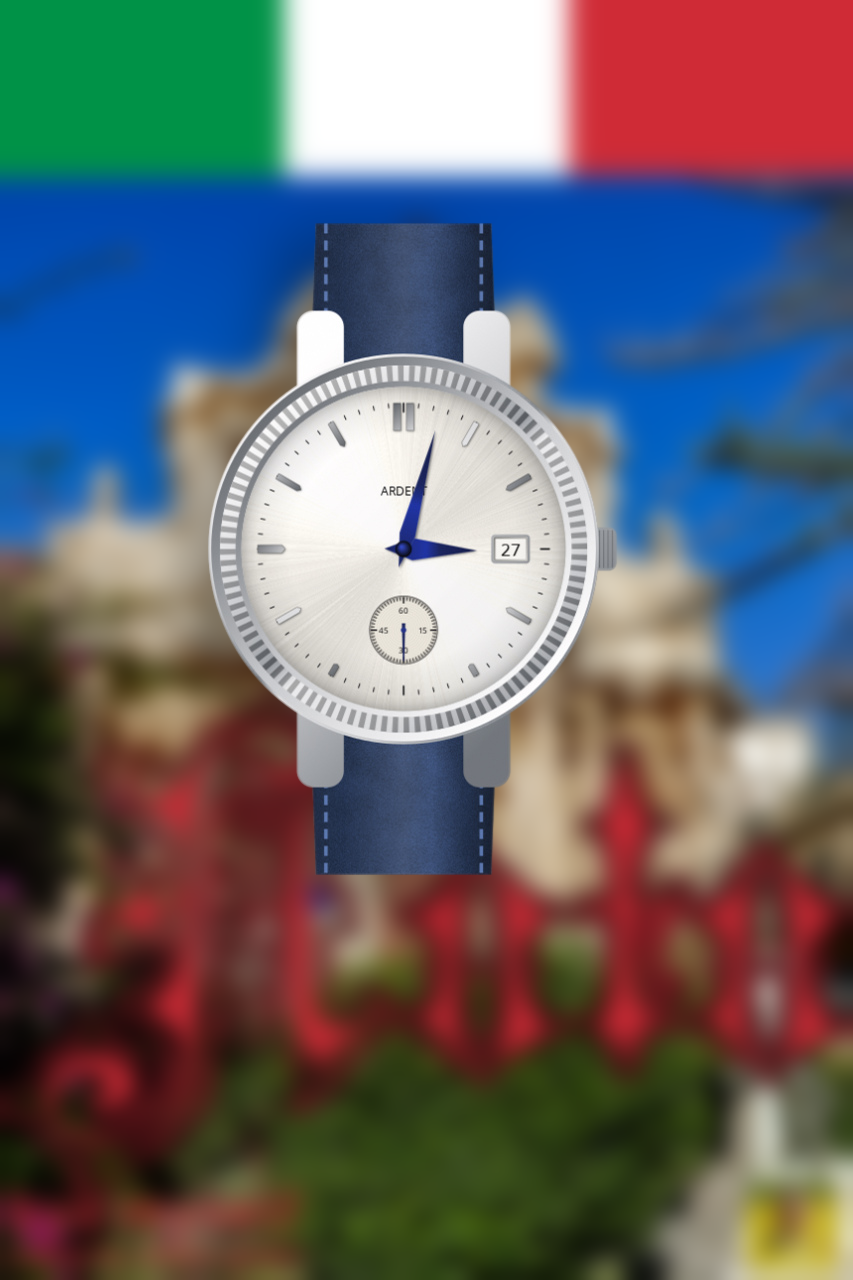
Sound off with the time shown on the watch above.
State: 3:02:30
